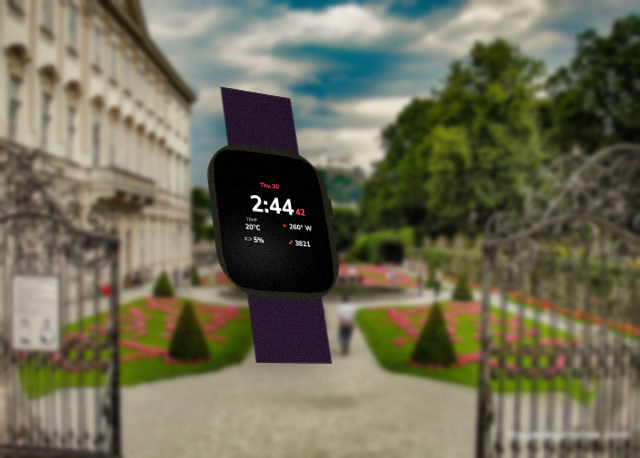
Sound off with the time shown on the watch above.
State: 2:44:42
